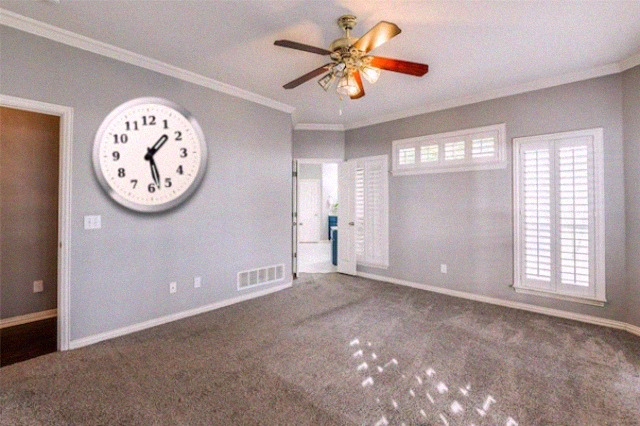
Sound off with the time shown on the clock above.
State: 1:28
